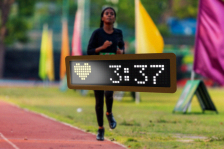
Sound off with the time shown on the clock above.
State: 3:37
